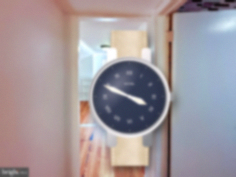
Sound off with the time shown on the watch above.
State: 3:49
